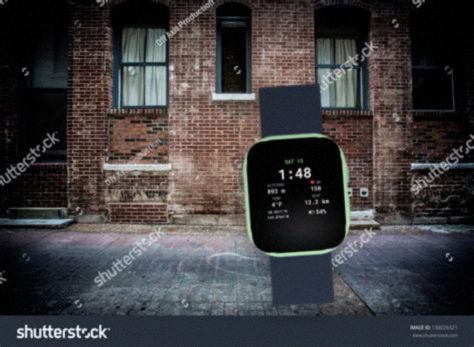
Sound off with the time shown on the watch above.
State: 1:48
